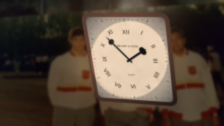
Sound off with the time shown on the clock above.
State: 1:53
